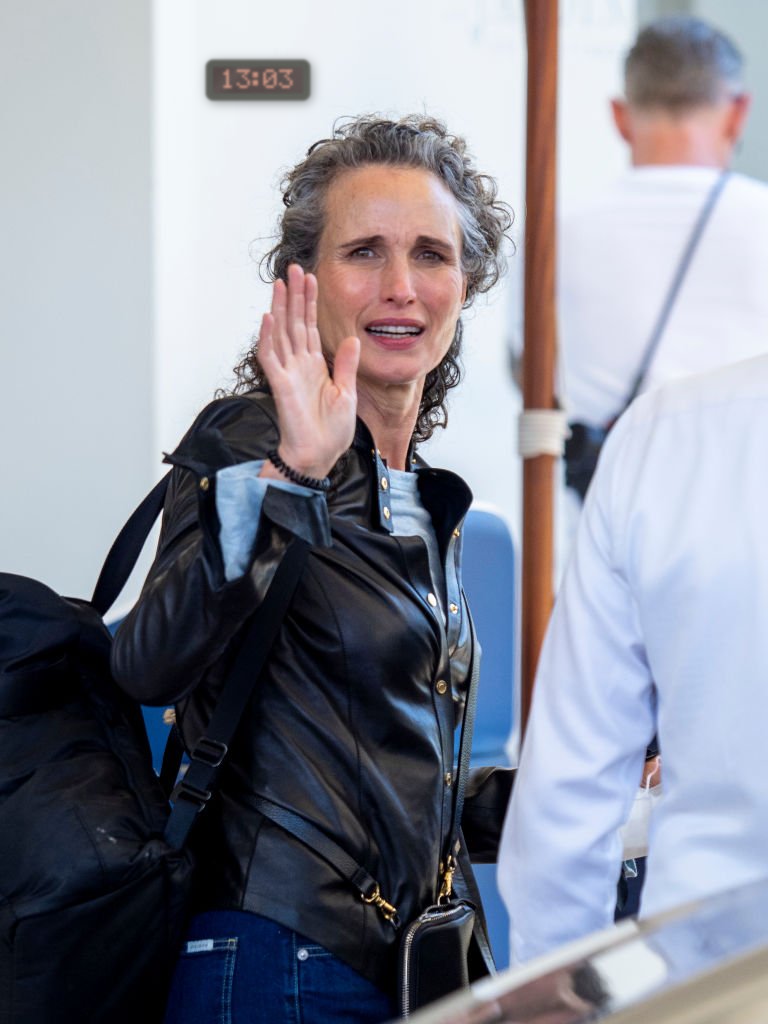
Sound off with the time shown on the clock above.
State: 13:03
